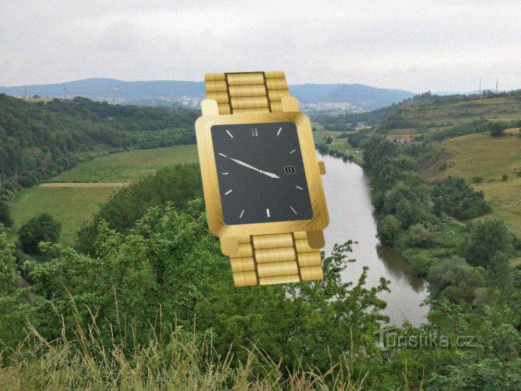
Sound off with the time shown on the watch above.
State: 3:50
